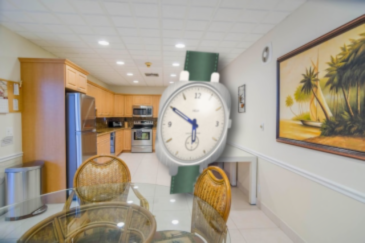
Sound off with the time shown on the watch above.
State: 5:50
